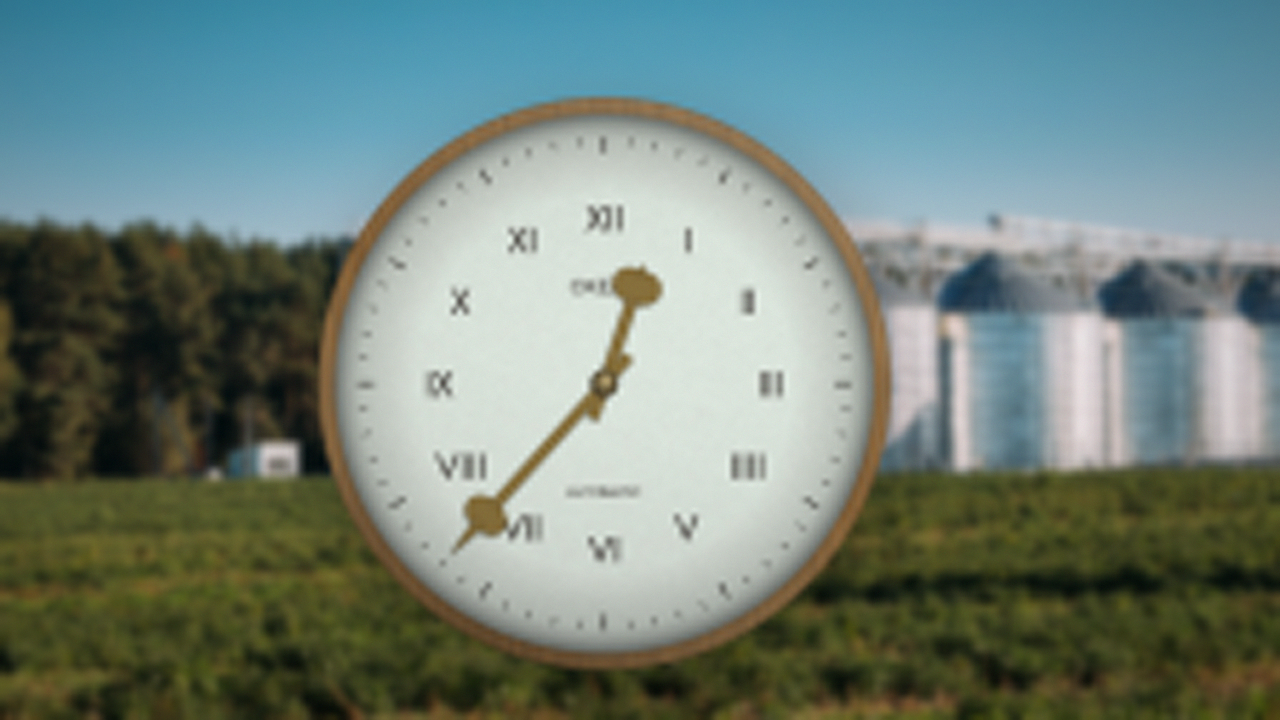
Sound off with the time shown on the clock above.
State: 12:37
